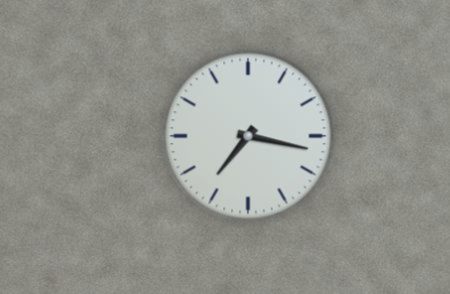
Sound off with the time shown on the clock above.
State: 7:17
